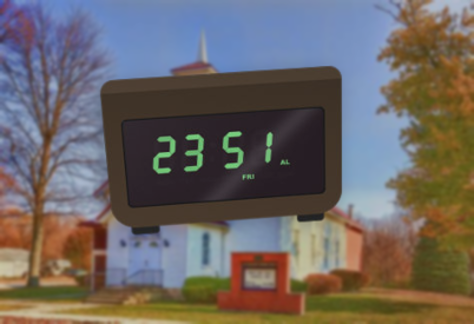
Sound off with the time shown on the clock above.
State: 23:51
